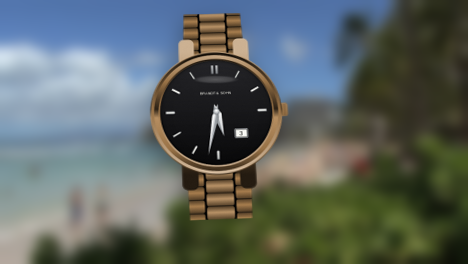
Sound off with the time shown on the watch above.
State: 5:32
